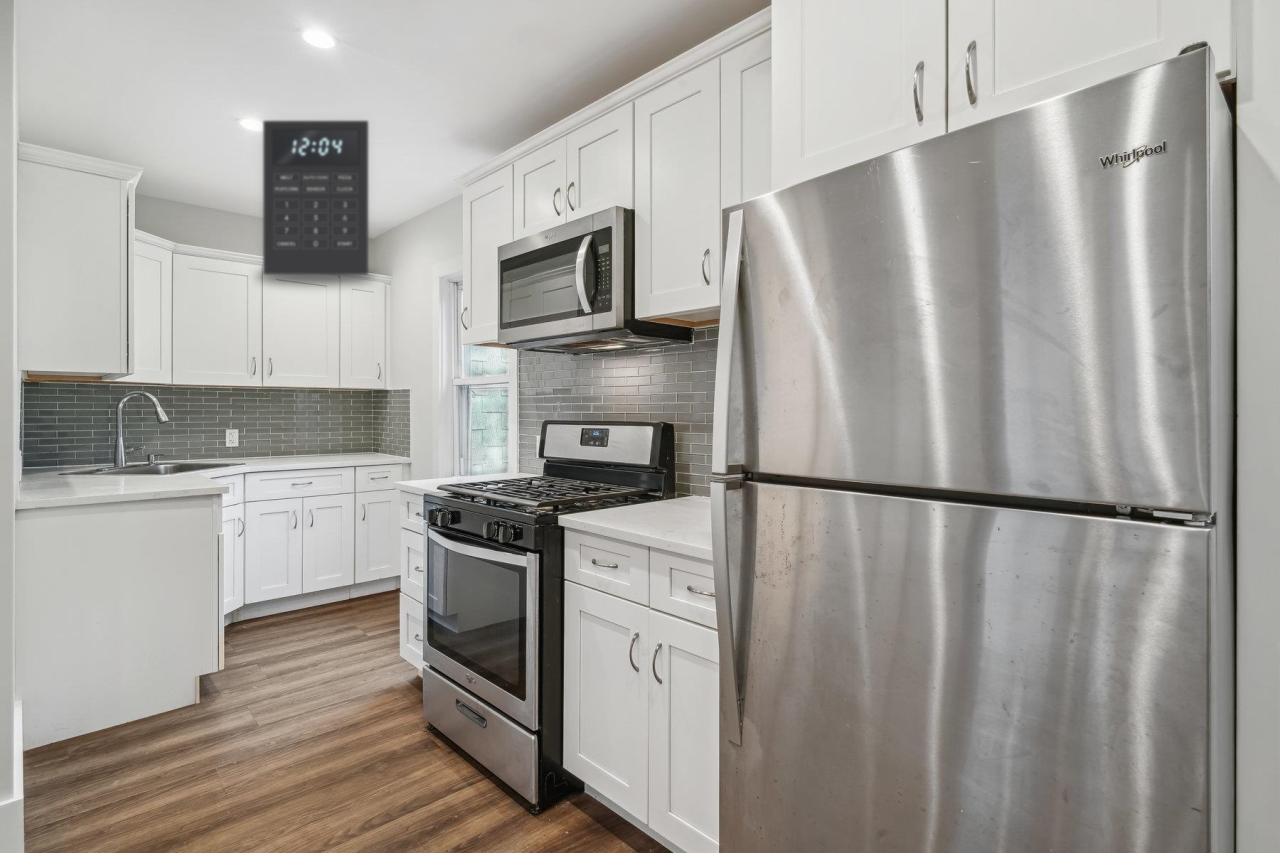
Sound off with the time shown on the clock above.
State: 12:04
